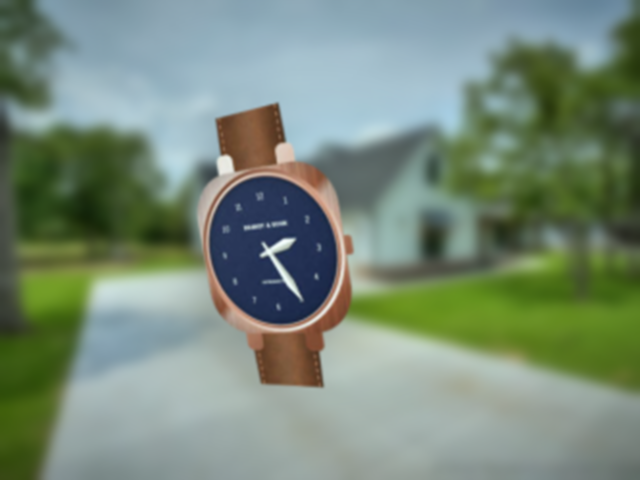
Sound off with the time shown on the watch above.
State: 2:25
